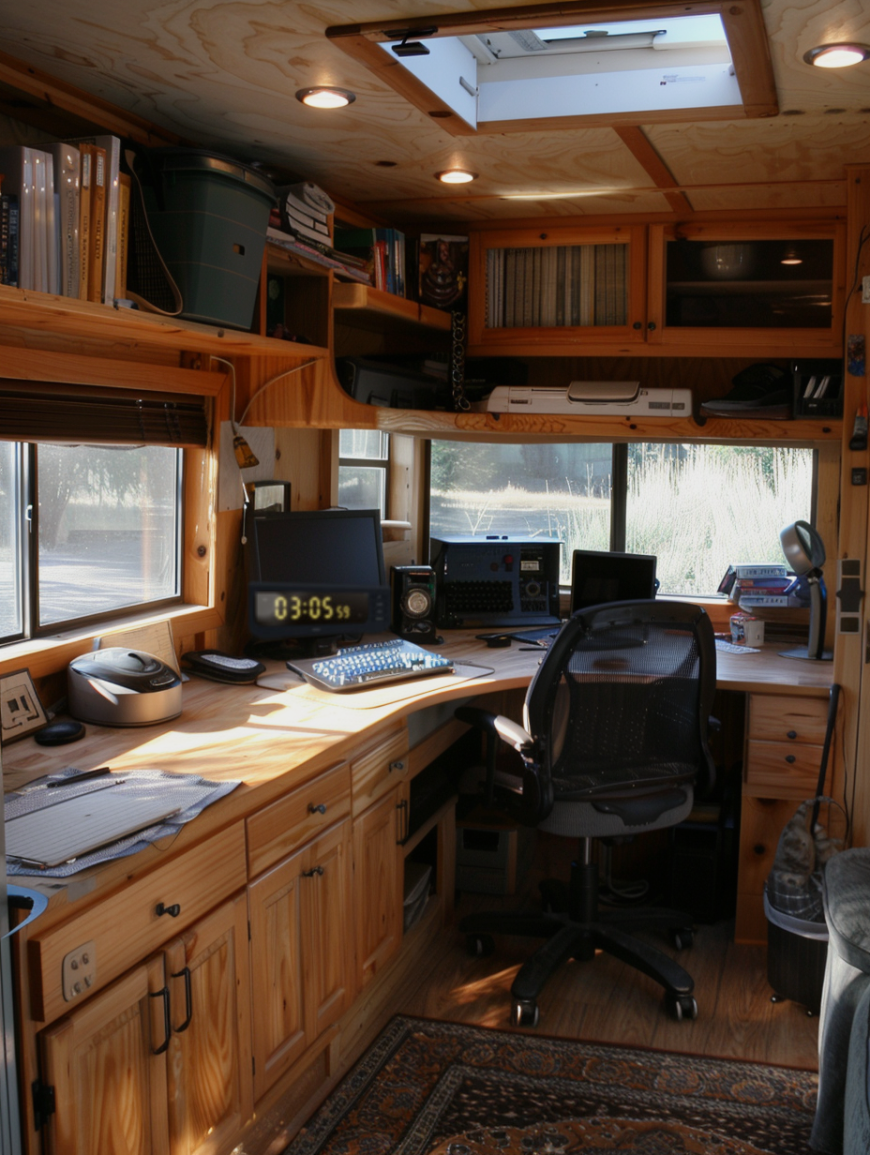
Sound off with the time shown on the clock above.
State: 3:05
